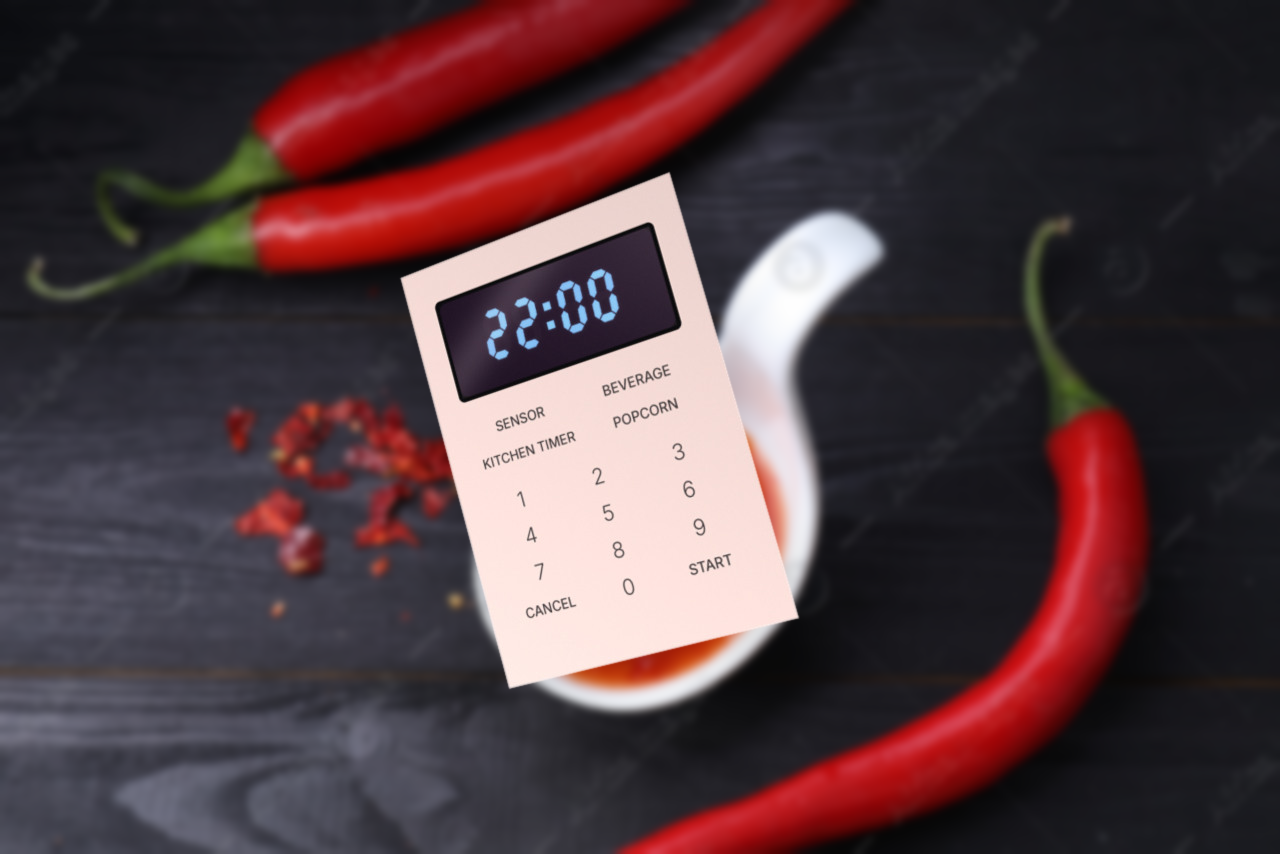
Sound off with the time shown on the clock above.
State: 22:00
